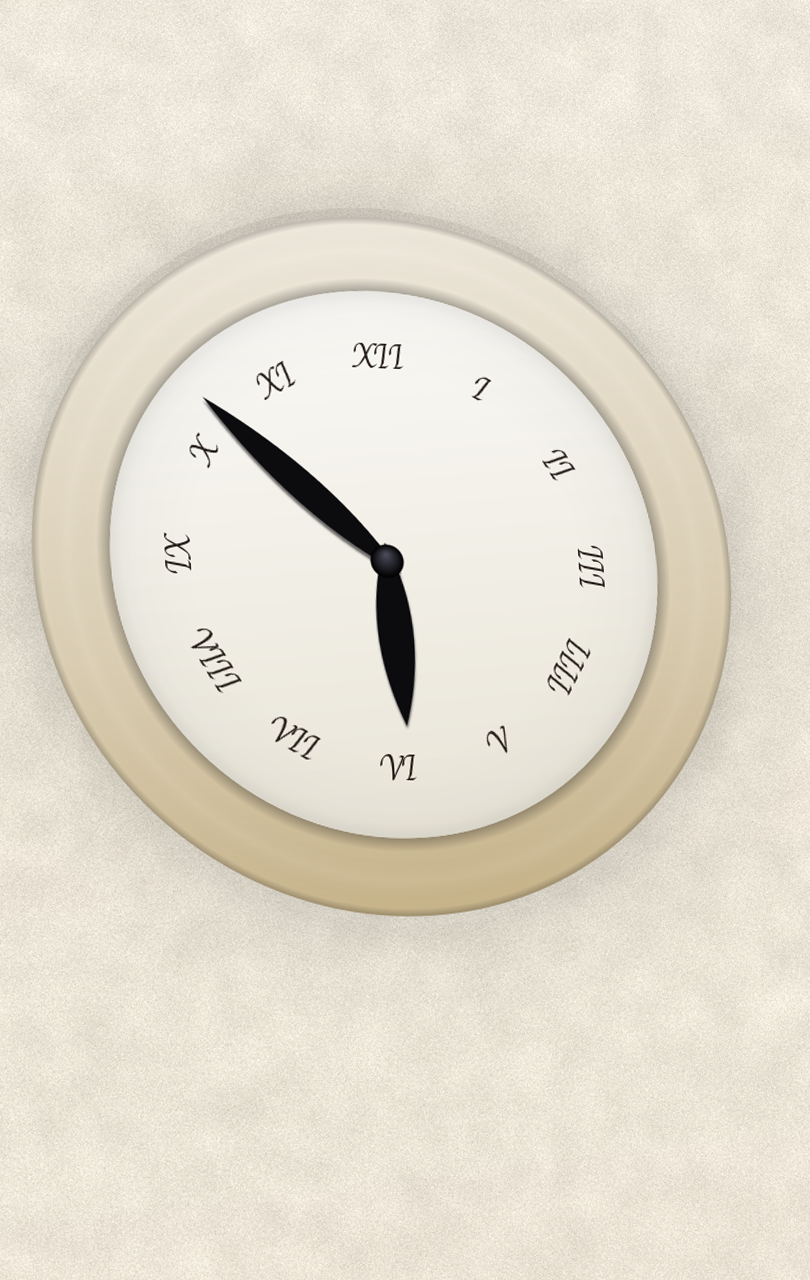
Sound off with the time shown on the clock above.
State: 5:52
